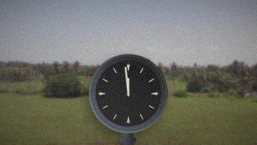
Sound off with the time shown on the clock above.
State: 11:59
